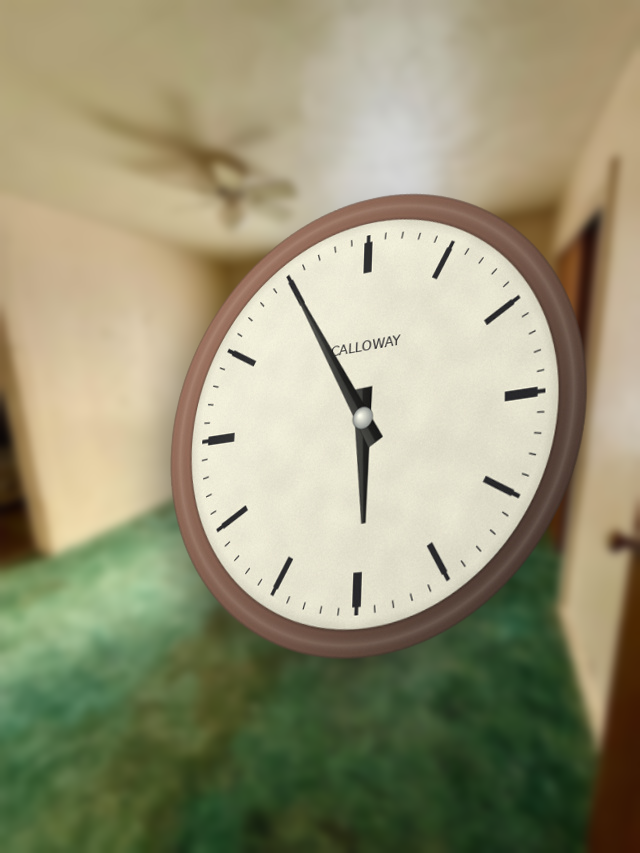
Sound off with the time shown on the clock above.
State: 5:55
